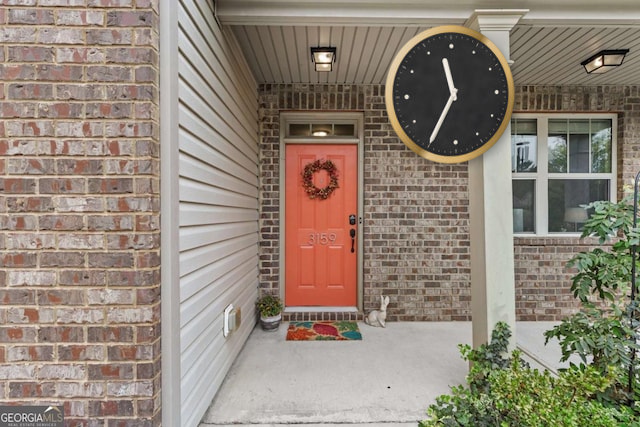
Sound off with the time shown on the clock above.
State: 11:35
